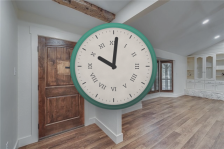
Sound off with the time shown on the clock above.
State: 10:01
